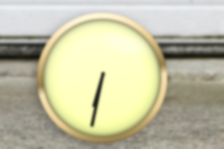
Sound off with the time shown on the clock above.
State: 6:32
